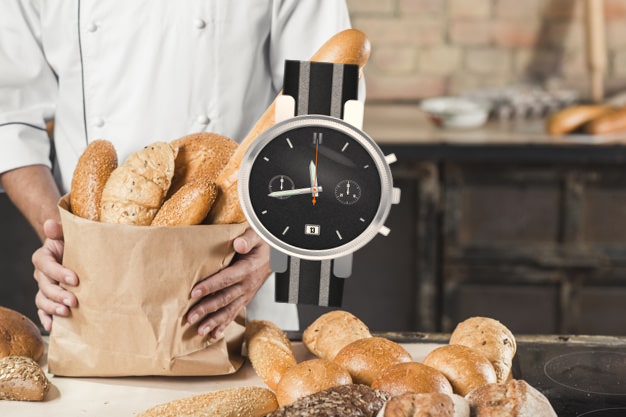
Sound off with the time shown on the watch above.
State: 11:43
